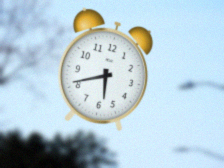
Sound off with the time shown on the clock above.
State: 5:41
